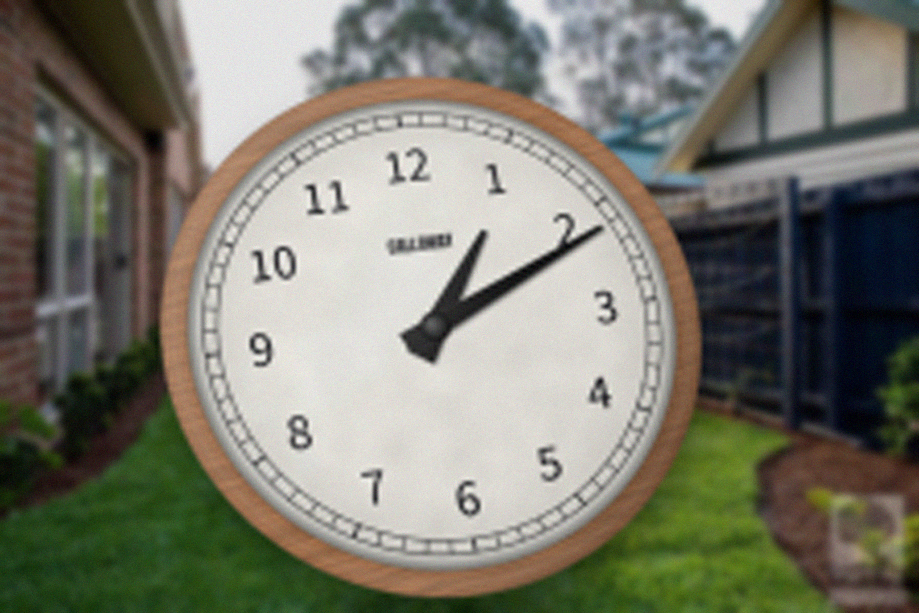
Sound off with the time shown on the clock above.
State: 1:11
